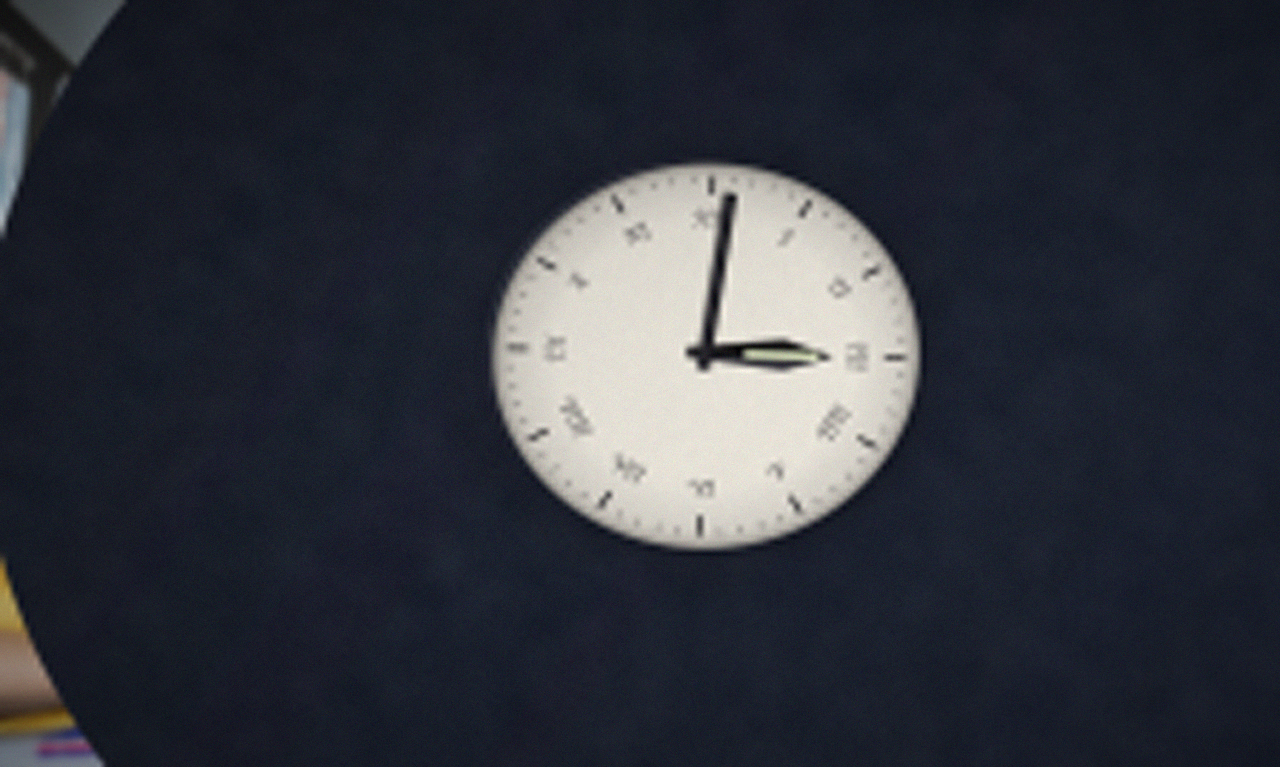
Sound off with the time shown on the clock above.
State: 3:01
